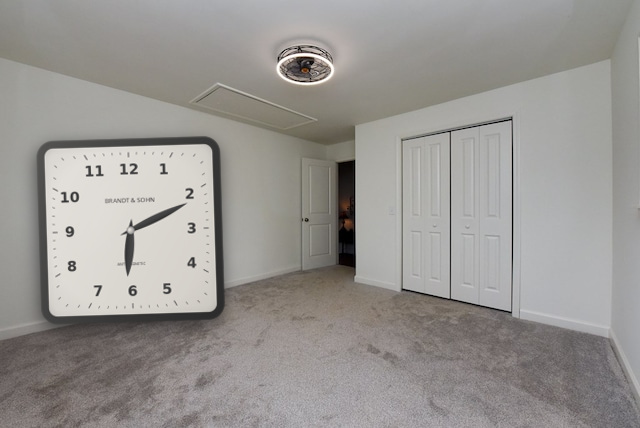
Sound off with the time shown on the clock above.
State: 6:11
